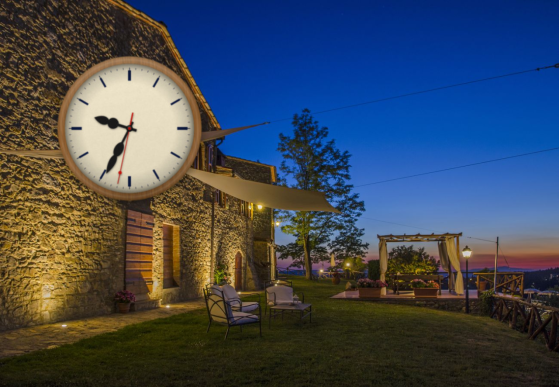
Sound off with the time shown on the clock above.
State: 9:34:32
